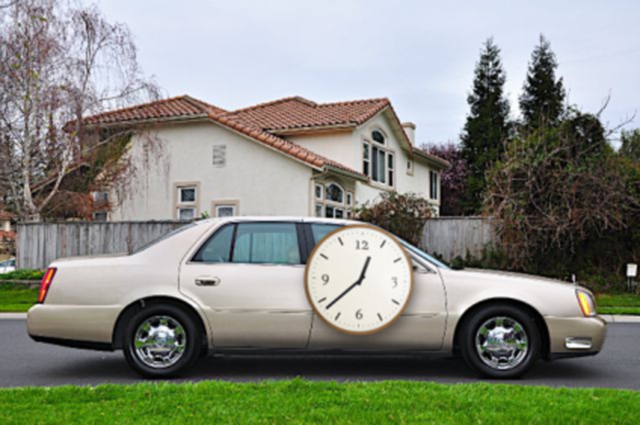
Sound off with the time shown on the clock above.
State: 12:38
